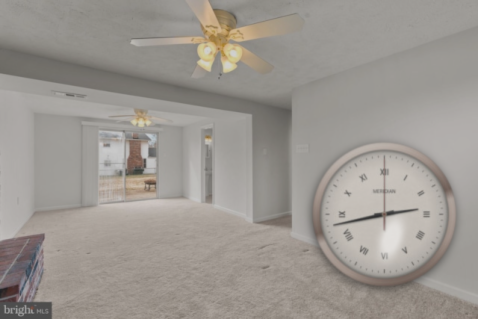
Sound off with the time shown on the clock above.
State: 2:43:00
